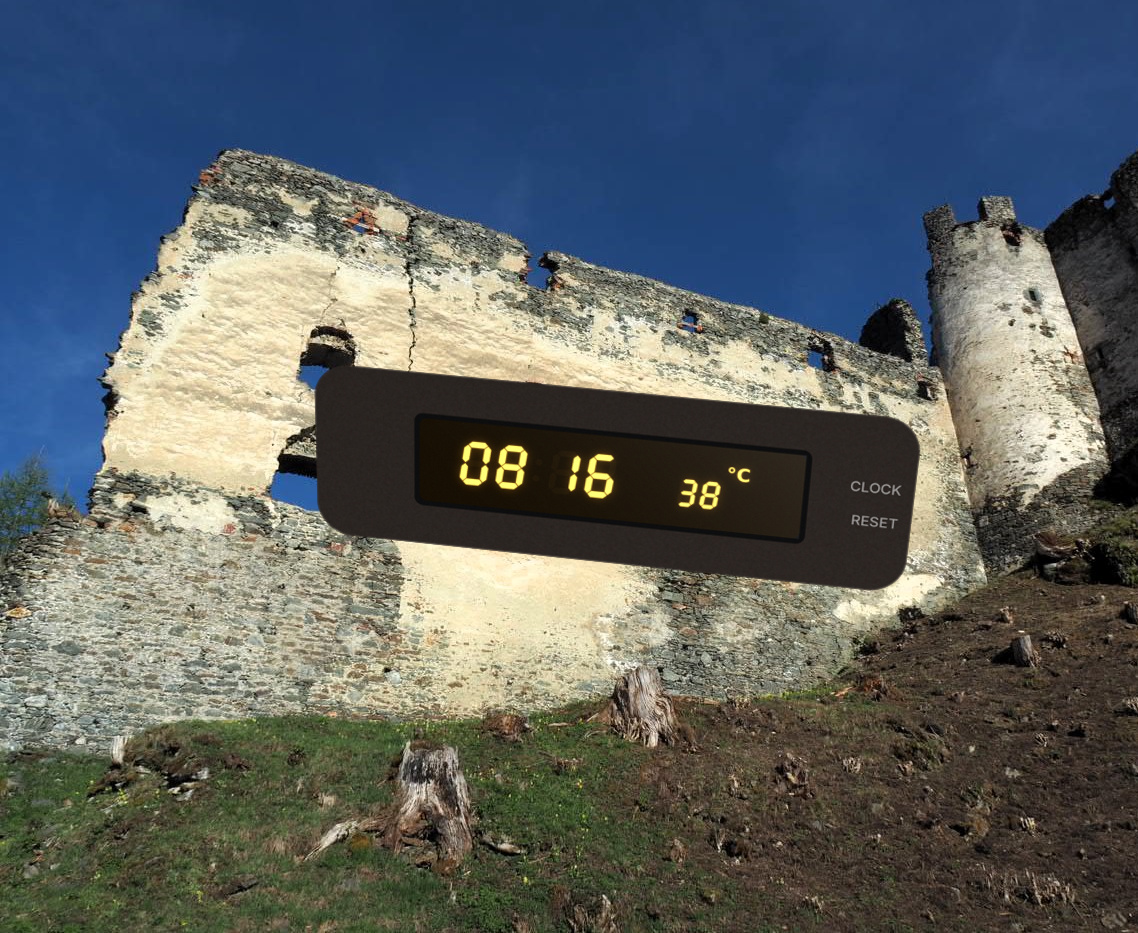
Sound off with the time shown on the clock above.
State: 8:16
